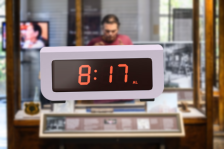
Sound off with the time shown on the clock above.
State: 8:17
